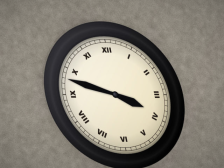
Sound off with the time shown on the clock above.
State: 3:48
